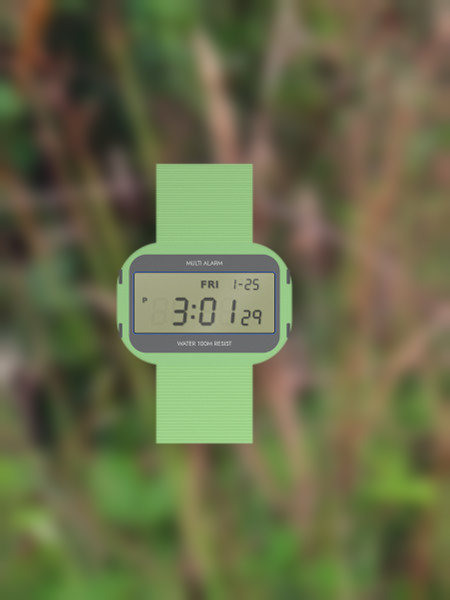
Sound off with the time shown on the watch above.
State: 3:01:29
